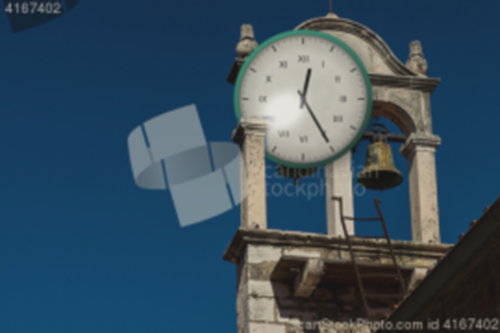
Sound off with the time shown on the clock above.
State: 12:25
